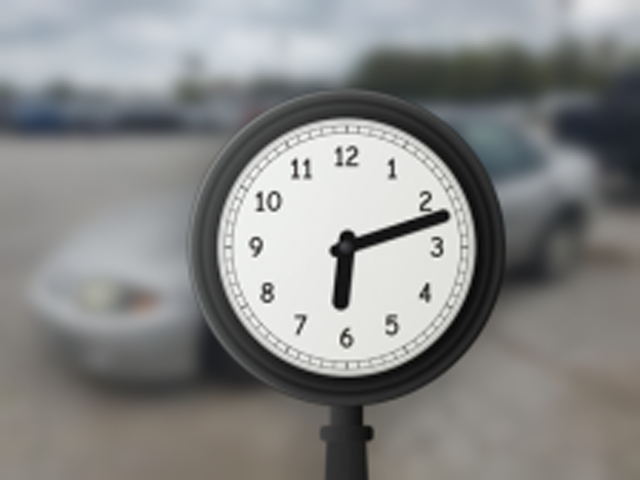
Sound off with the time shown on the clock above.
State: 6:12
